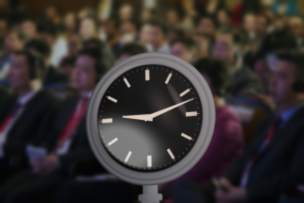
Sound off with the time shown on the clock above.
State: 9:12
